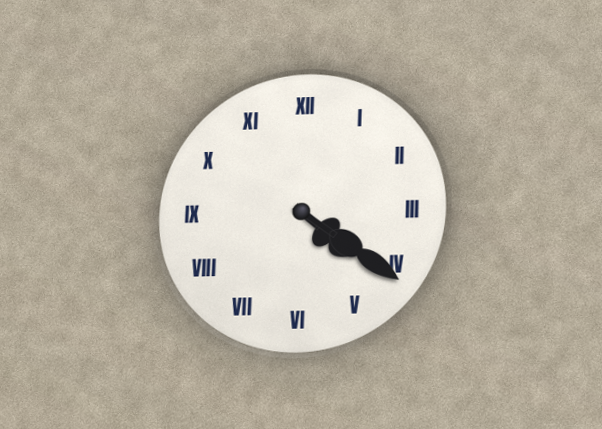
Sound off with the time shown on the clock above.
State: 4:21
